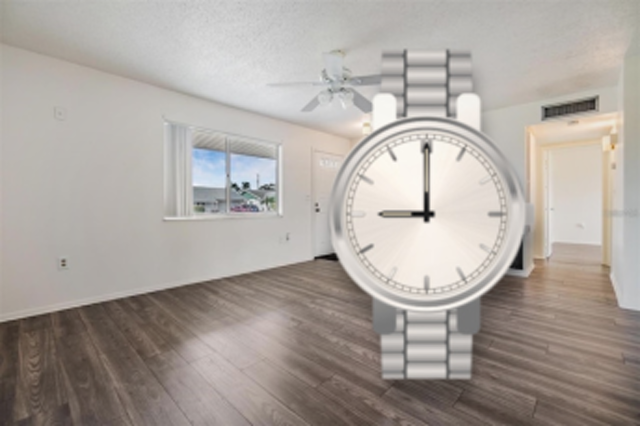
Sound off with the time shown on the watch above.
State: 9:00
